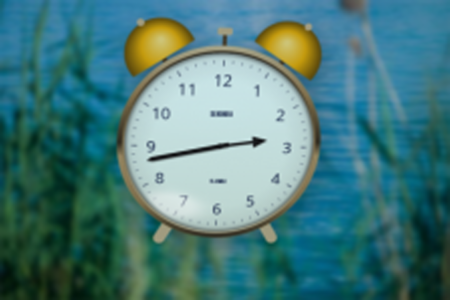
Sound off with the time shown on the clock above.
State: 2:43
